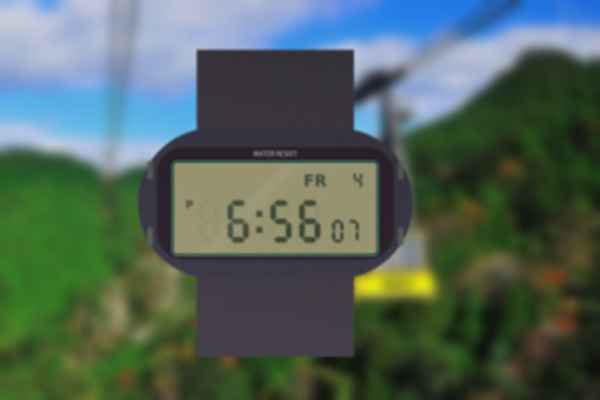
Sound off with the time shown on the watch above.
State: 6:56:07
